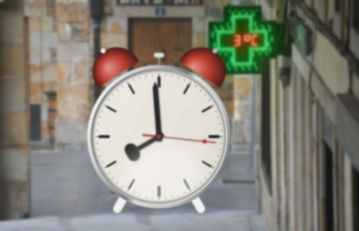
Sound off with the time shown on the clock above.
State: 7:59:16
